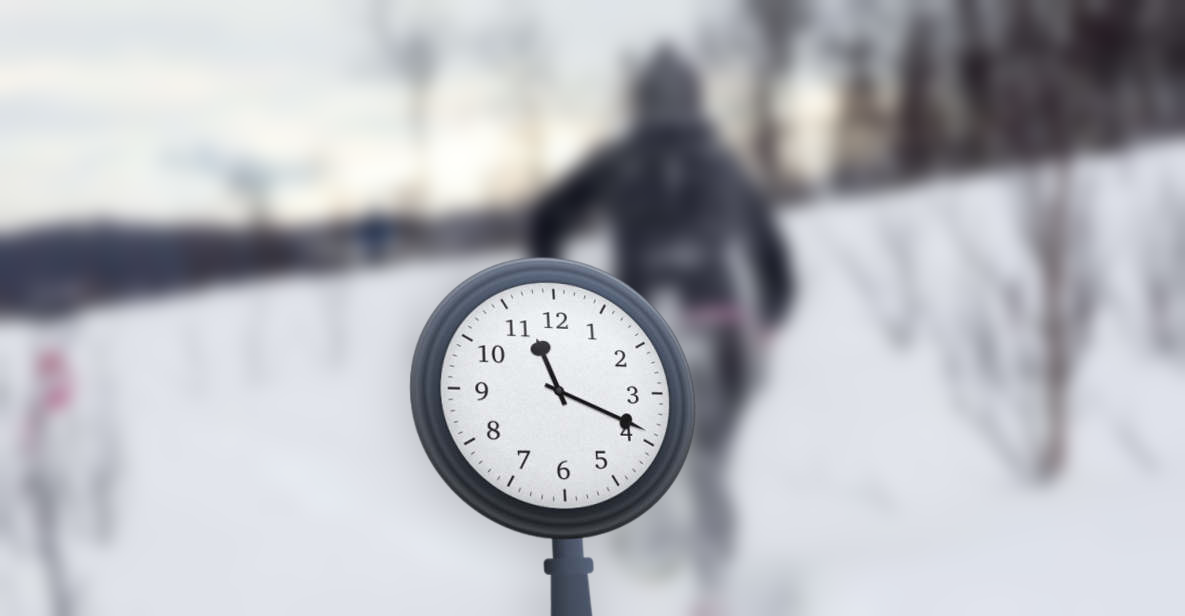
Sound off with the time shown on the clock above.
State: 11:19
